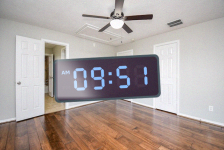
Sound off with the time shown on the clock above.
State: 9:51
